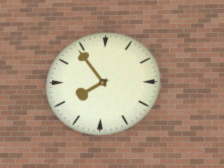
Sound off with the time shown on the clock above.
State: 7:54
